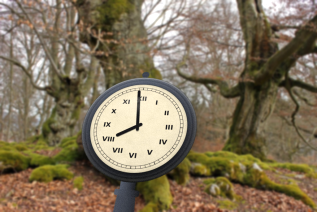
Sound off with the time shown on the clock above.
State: 7:59
